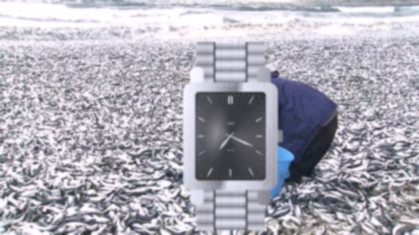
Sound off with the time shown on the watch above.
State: 7:19
